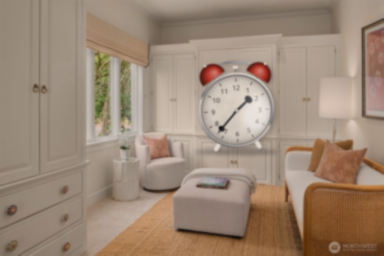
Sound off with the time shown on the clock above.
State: 1:37
